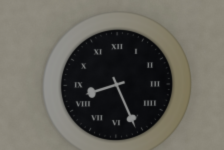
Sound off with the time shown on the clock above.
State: 8:26
